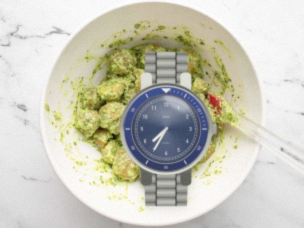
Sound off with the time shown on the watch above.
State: 7:35
